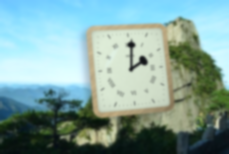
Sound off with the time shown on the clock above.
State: 2:01
